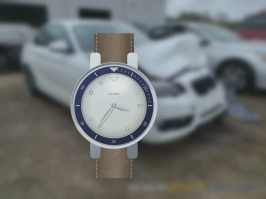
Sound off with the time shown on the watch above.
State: 3:36
